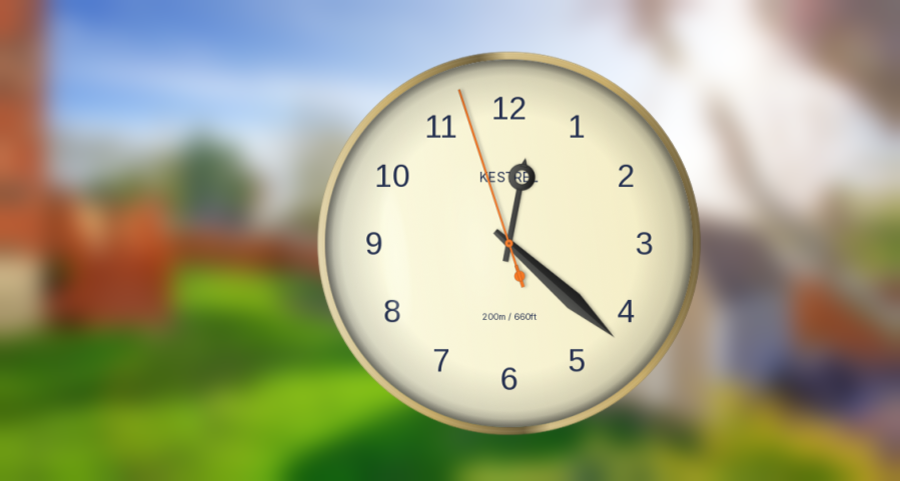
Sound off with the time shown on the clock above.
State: 12:21:57
